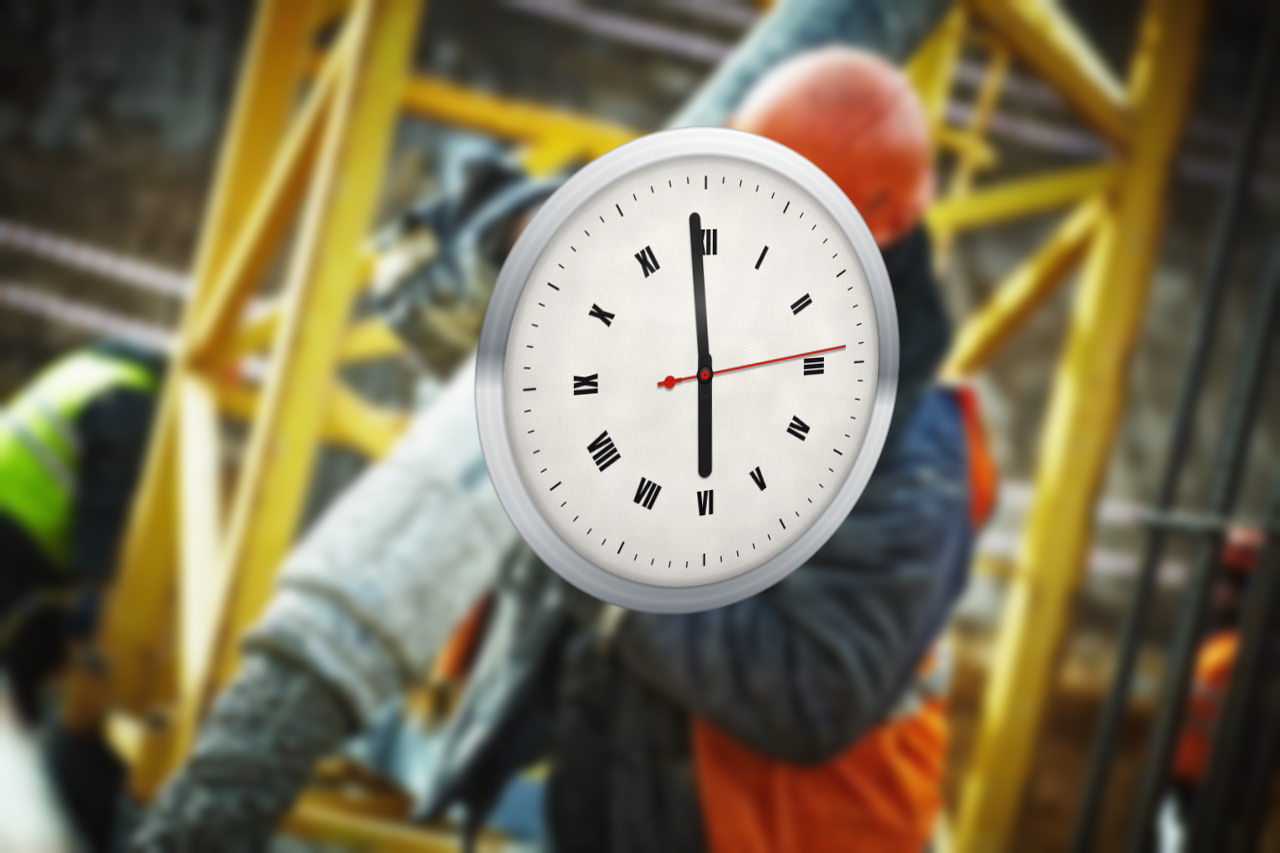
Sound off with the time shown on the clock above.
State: 5:59:14
